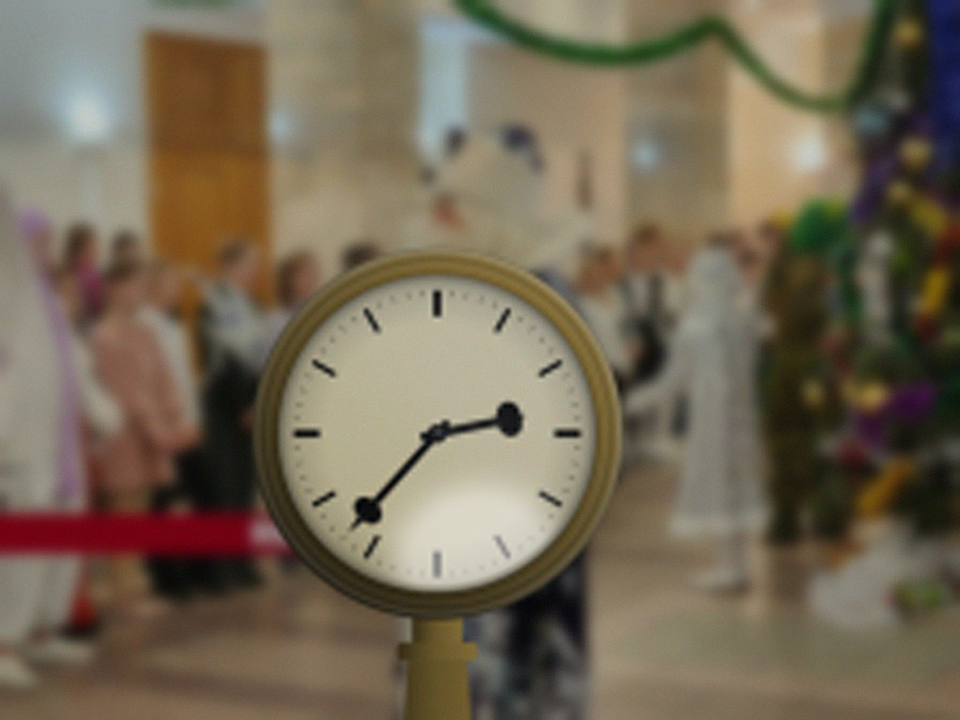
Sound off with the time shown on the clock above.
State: 2:37
